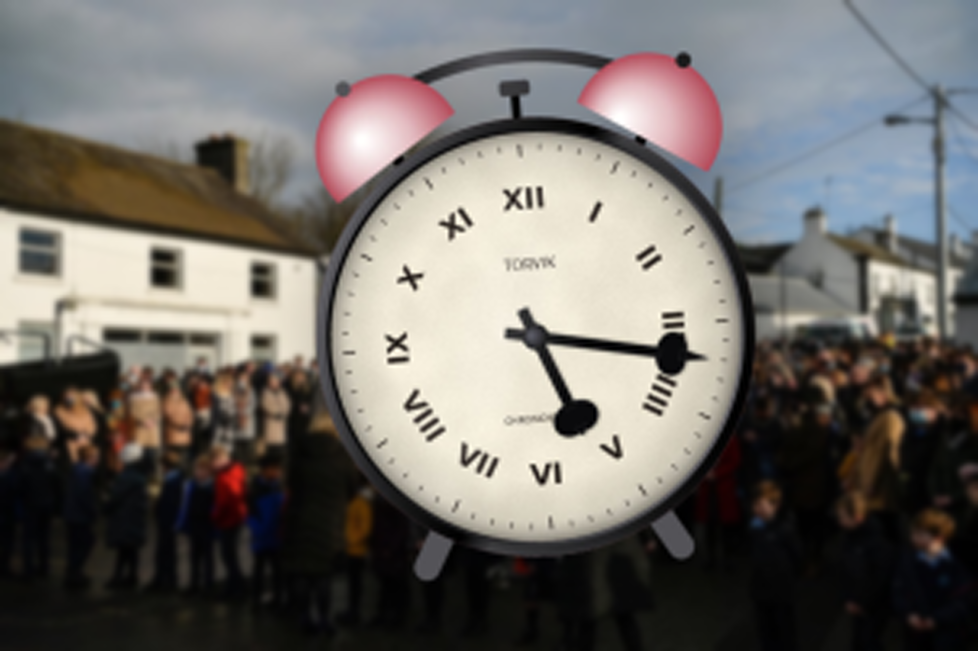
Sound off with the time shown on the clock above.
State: 5:17
